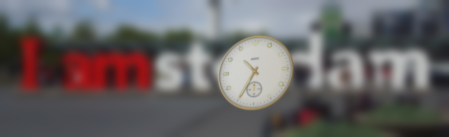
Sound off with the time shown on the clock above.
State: 10:35
